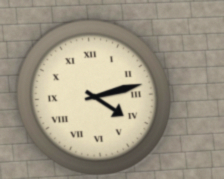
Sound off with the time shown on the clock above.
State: 4:13
